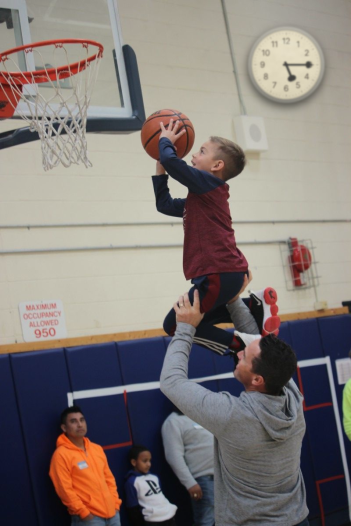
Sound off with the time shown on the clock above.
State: 5:15
